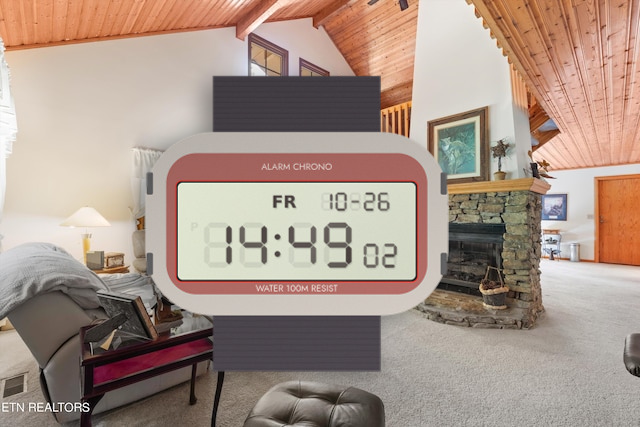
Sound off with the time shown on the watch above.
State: 14:49:02
